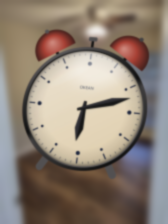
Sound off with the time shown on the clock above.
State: 6:12
